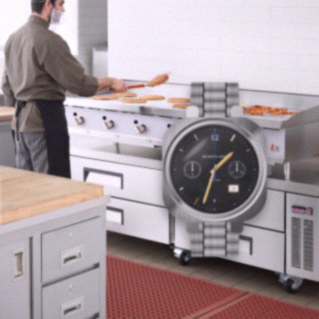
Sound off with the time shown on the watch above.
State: 1:33
